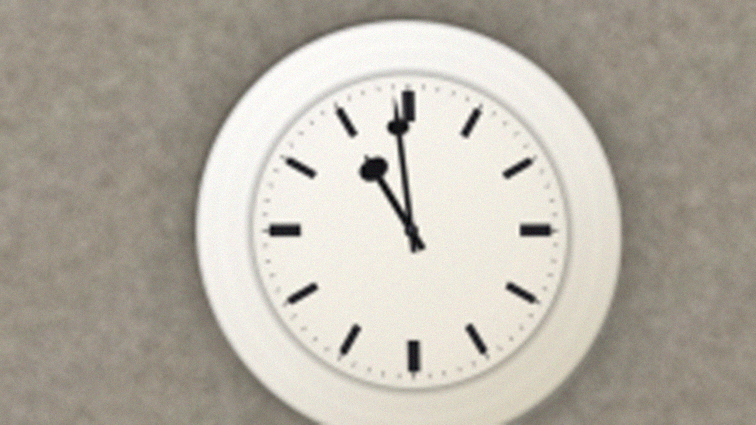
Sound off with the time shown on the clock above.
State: 10:59
